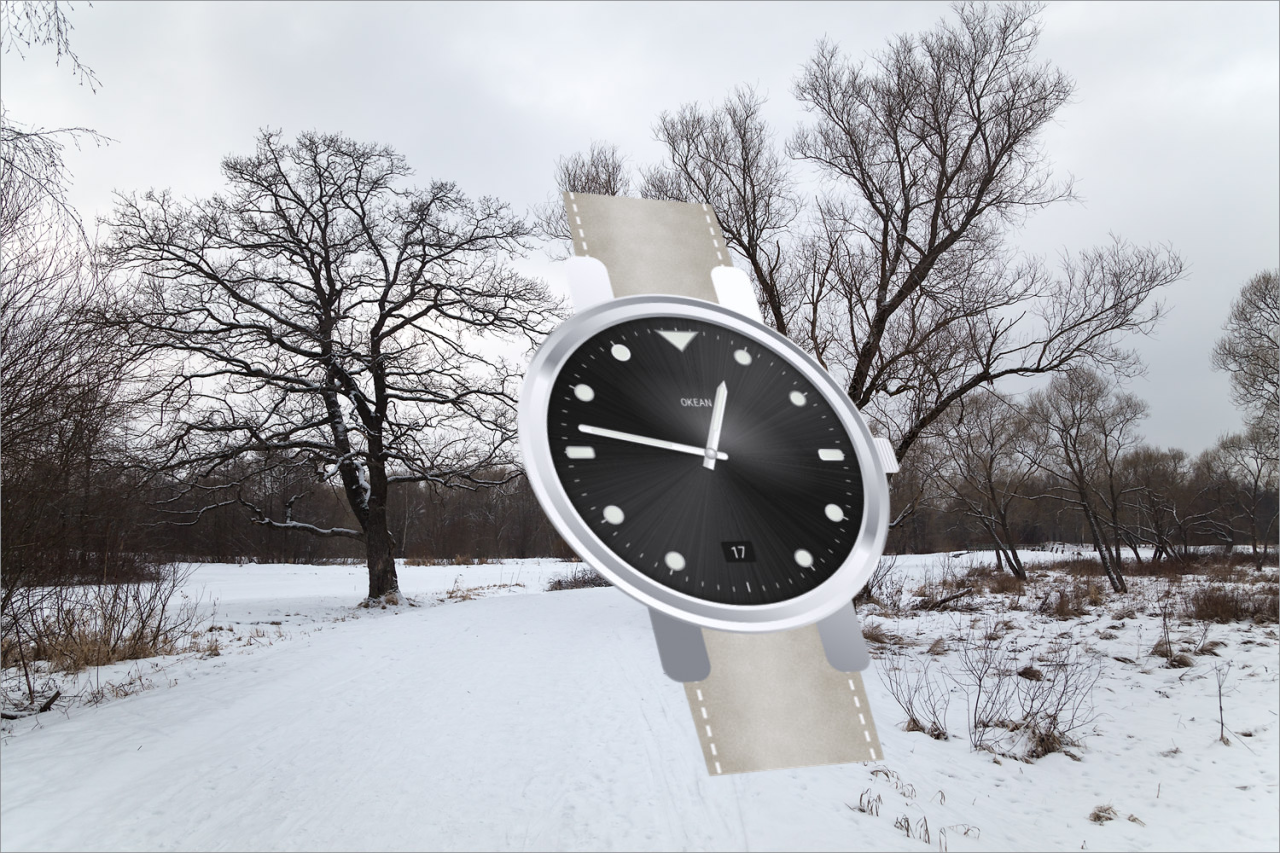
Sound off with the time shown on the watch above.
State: 12:47
